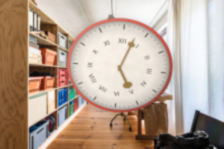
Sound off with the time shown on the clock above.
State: 5:03
